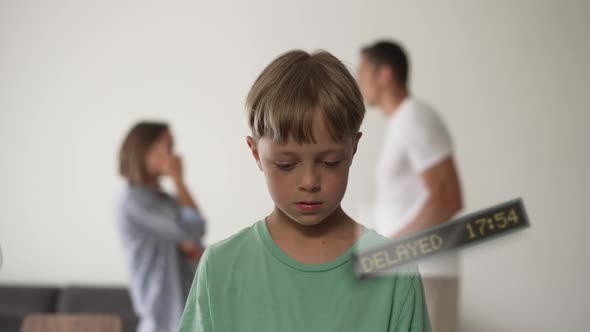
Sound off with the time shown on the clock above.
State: 17:54
